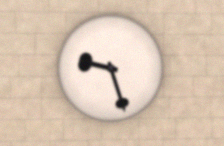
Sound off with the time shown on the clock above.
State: 9:27
